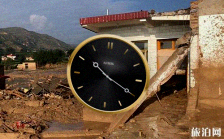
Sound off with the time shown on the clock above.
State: 10:20
